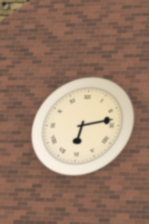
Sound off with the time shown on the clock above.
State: 6:13
